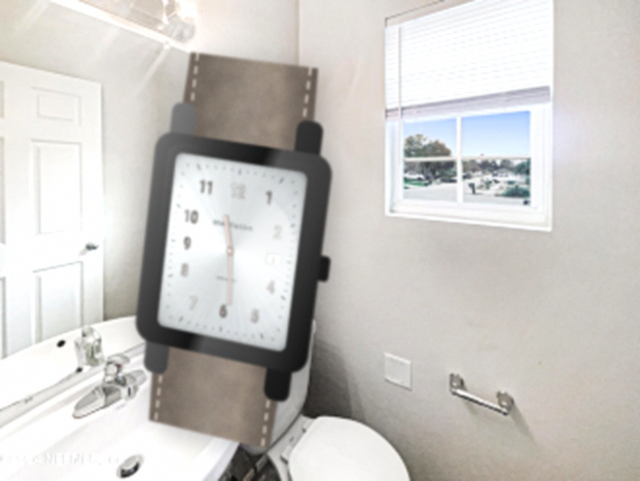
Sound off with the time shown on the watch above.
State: 11:29
